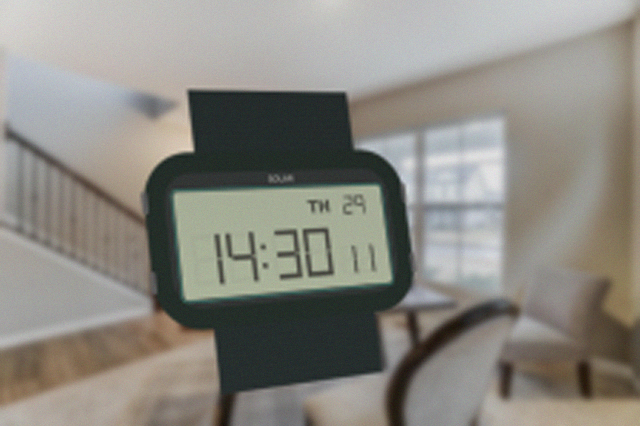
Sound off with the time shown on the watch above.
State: 14:30:11
